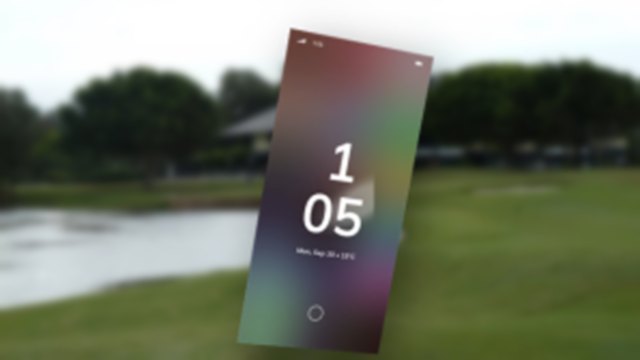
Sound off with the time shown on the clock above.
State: 1:05
